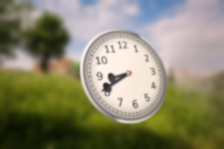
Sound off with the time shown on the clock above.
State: 8:41
